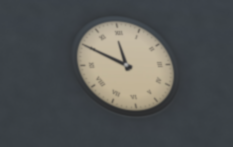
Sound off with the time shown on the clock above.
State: 11:50
